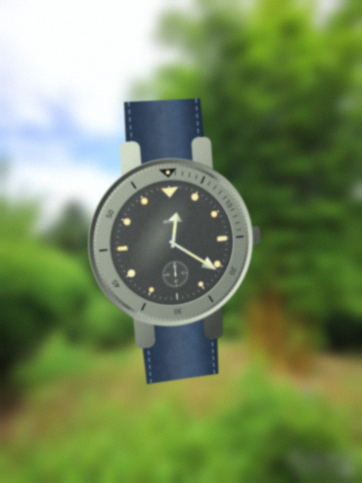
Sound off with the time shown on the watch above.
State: 12:21
